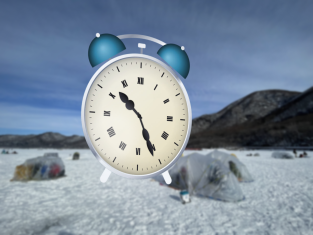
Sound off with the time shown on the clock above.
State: 10:26
